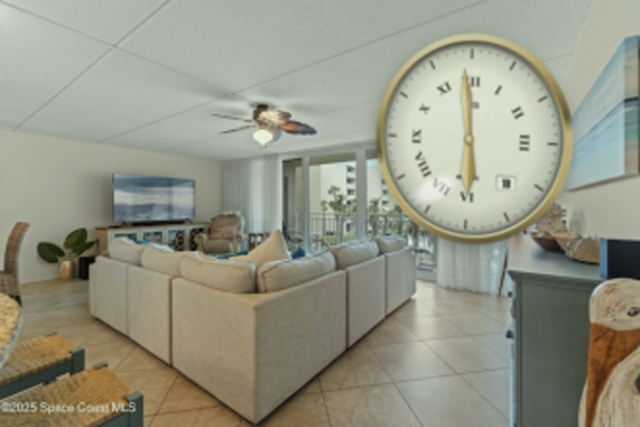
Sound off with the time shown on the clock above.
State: 5:59
